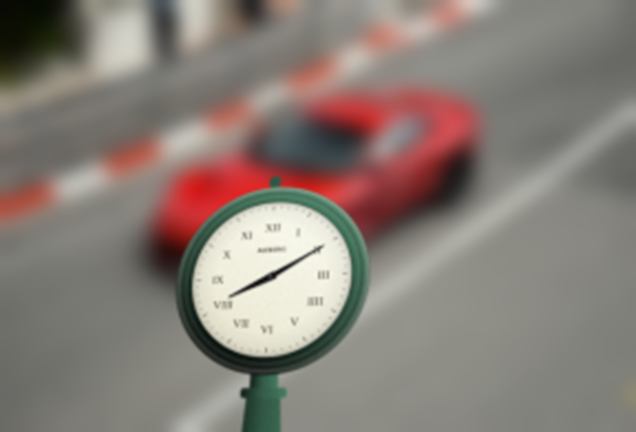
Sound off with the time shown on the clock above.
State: 8:10
